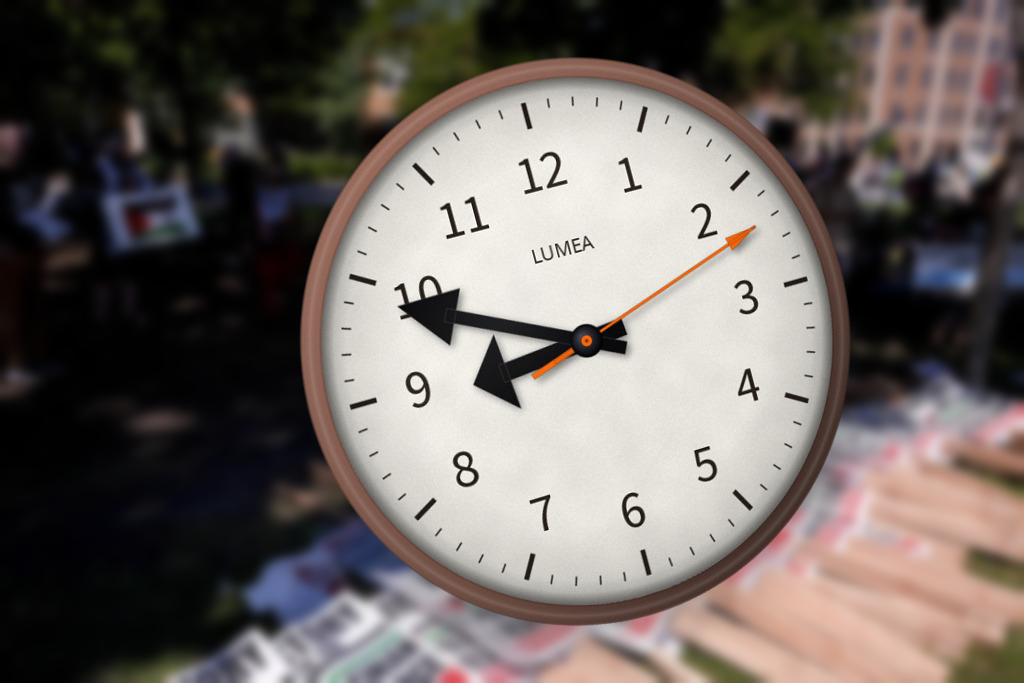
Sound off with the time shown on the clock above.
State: 8:49:12
